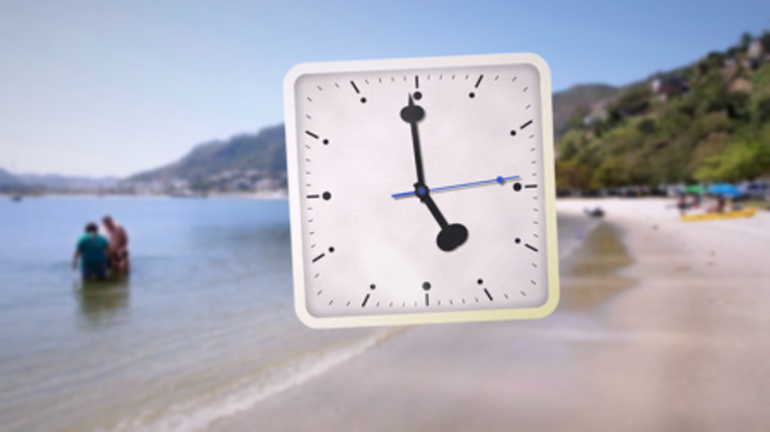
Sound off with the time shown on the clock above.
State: 4:59:14
